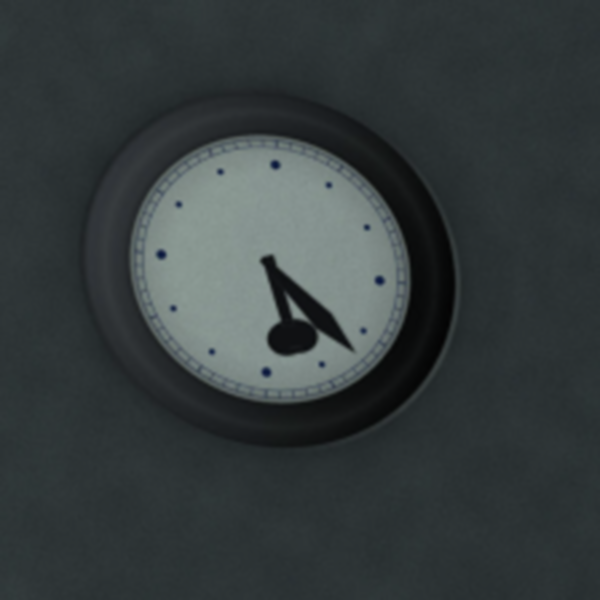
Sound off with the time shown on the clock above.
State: 5:22
